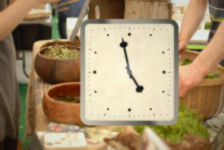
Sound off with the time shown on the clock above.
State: 4:58
